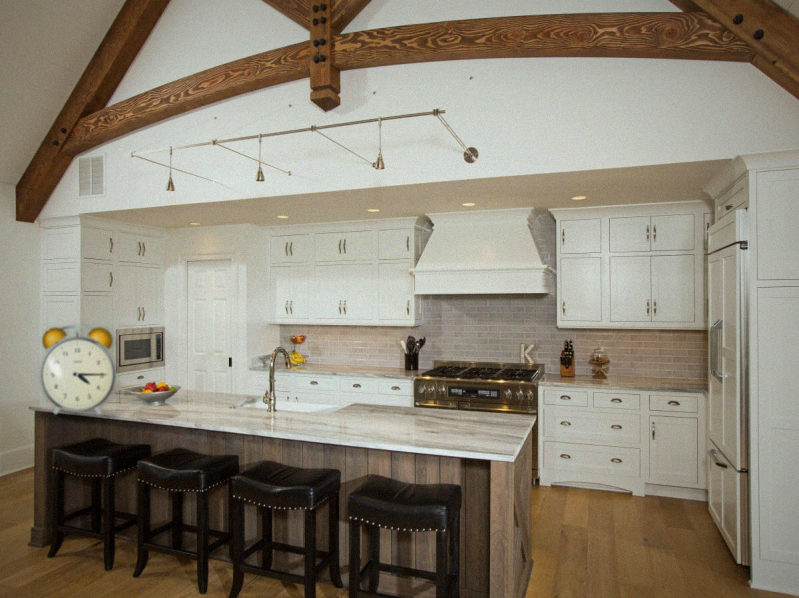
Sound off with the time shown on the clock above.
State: 4:15
